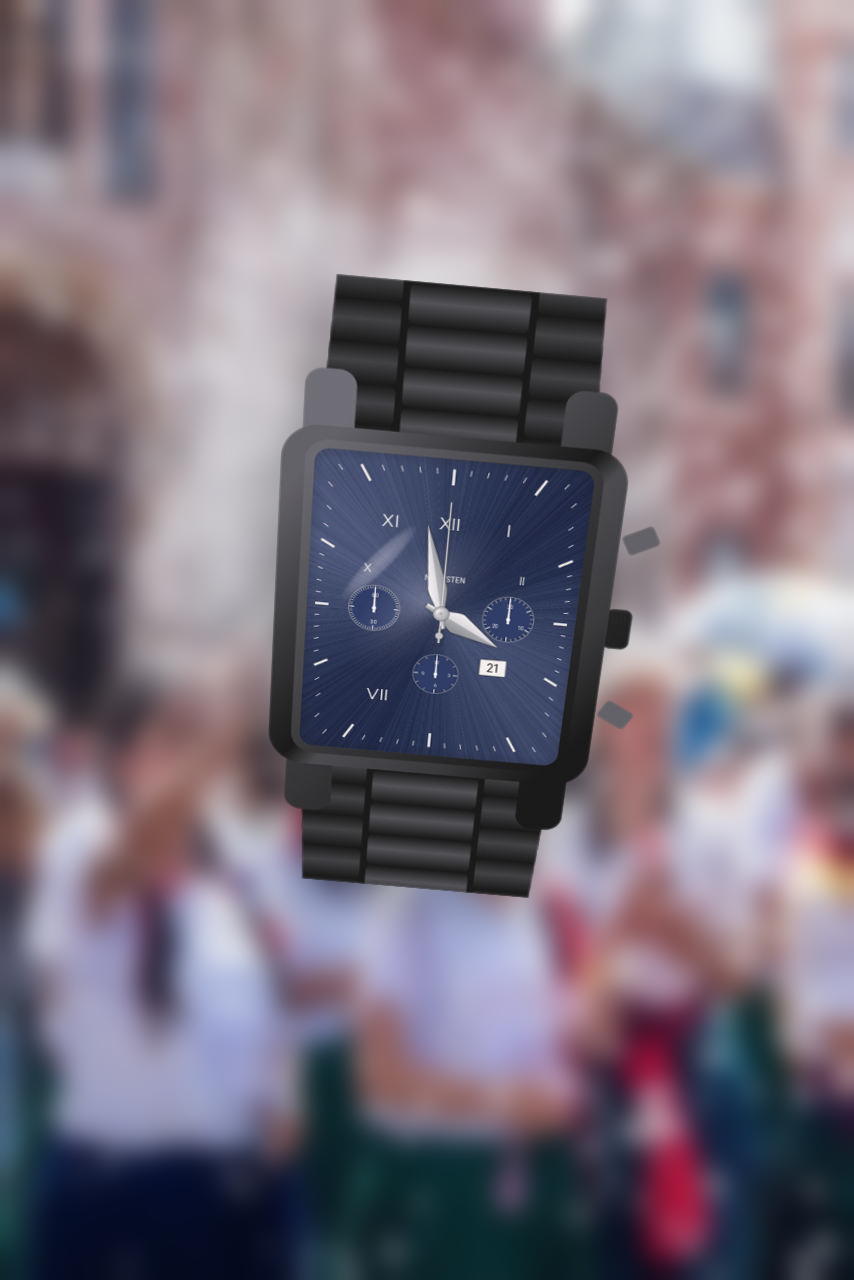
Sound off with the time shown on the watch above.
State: 3:58
